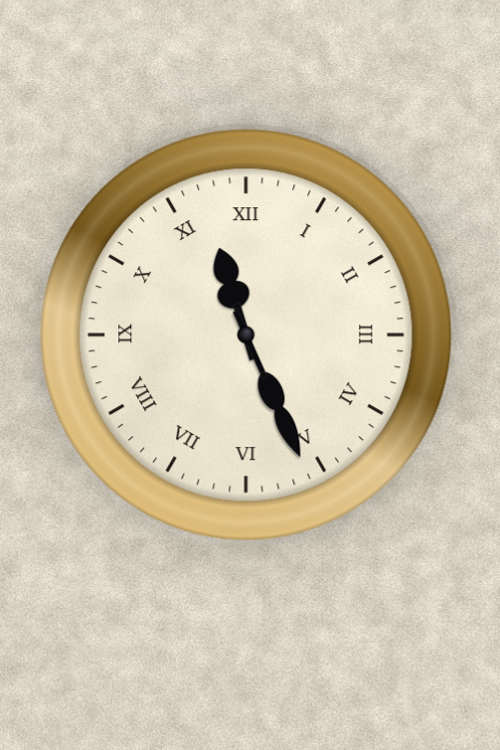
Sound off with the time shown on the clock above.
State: 11:26
